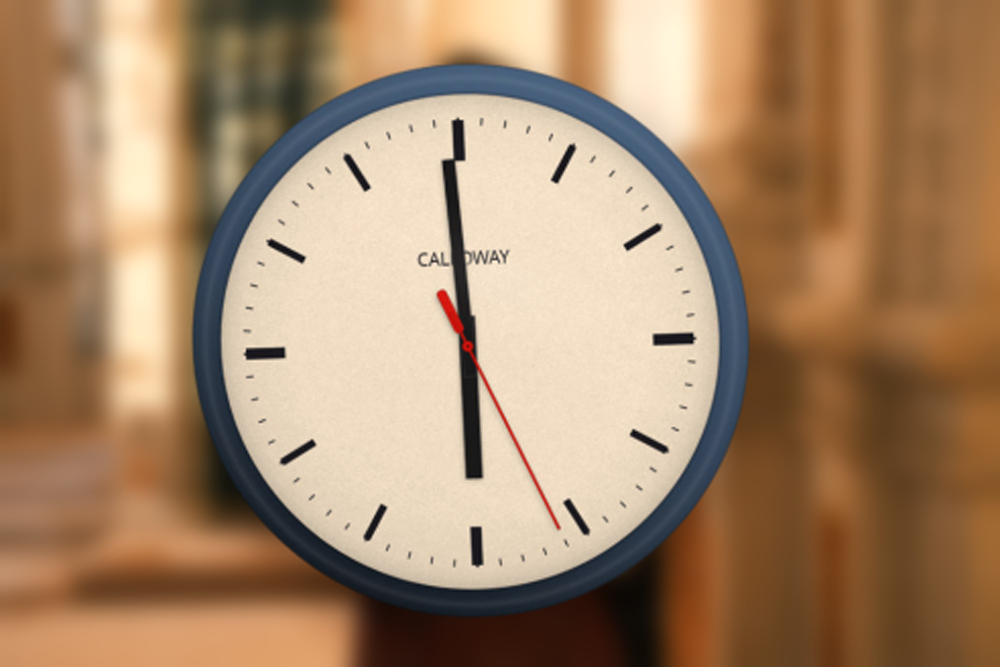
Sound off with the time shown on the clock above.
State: 5:59:26
